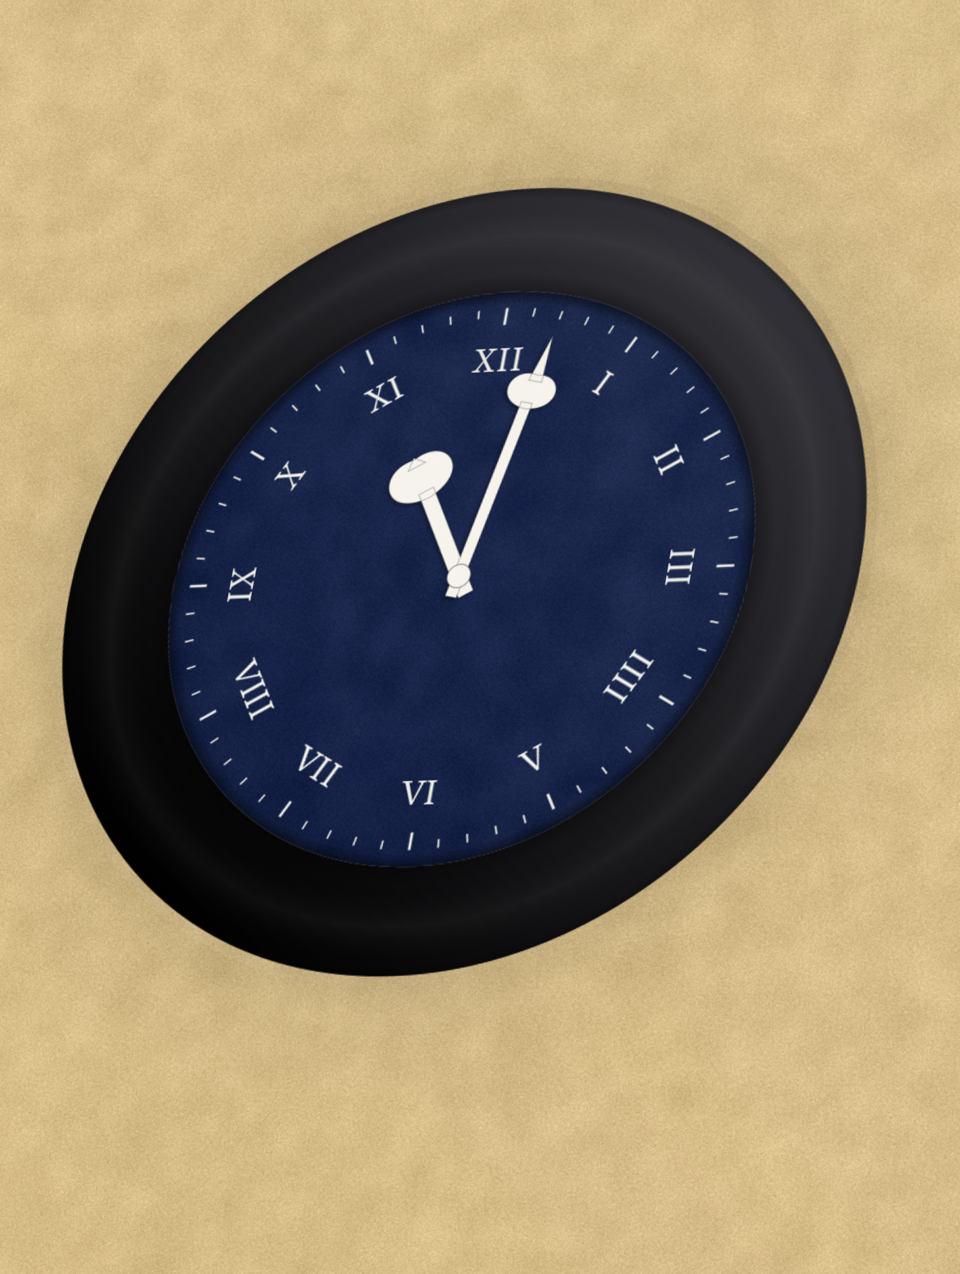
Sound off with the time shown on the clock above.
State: 11:02
